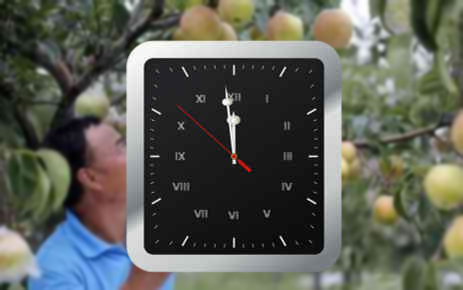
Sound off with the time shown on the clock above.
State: 11:58:52
